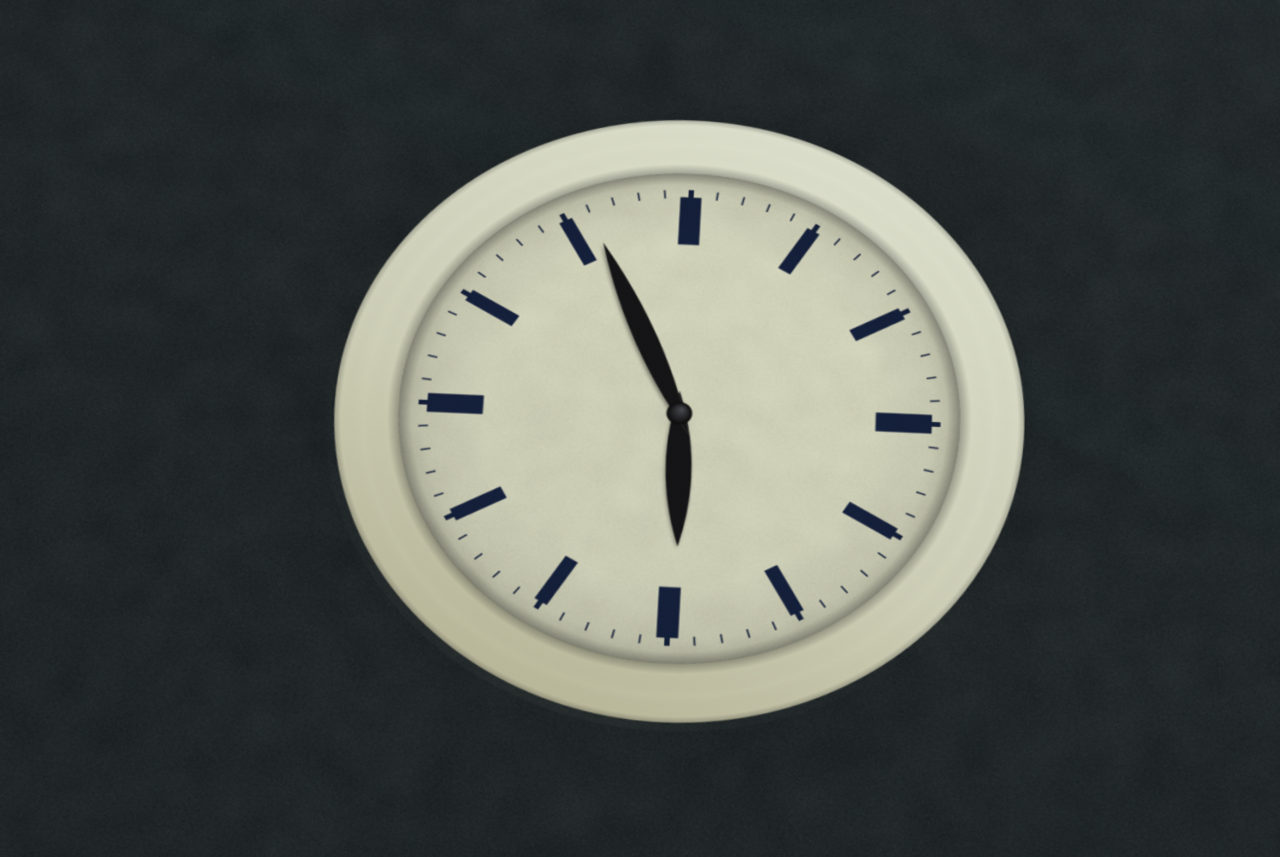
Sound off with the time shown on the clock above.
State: 5:56
